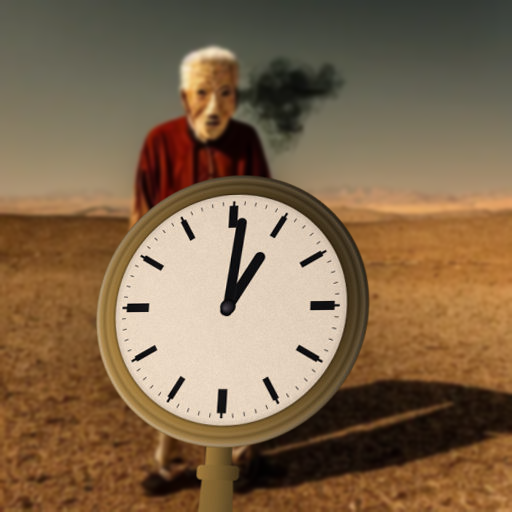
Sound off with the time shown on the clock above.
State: 1:01
